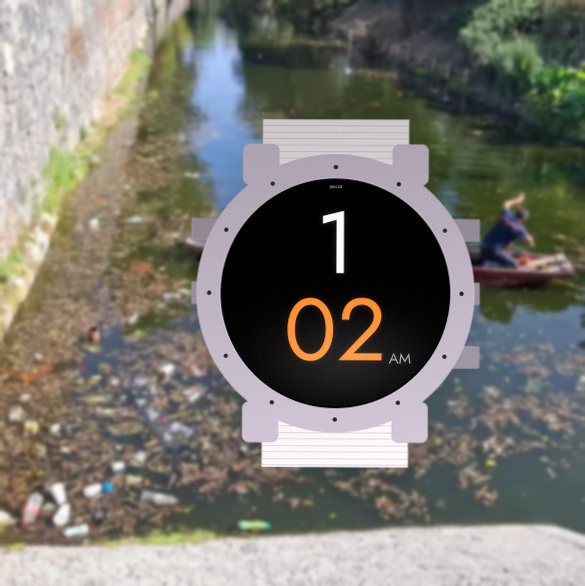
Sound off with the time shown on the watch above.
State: 1:02
